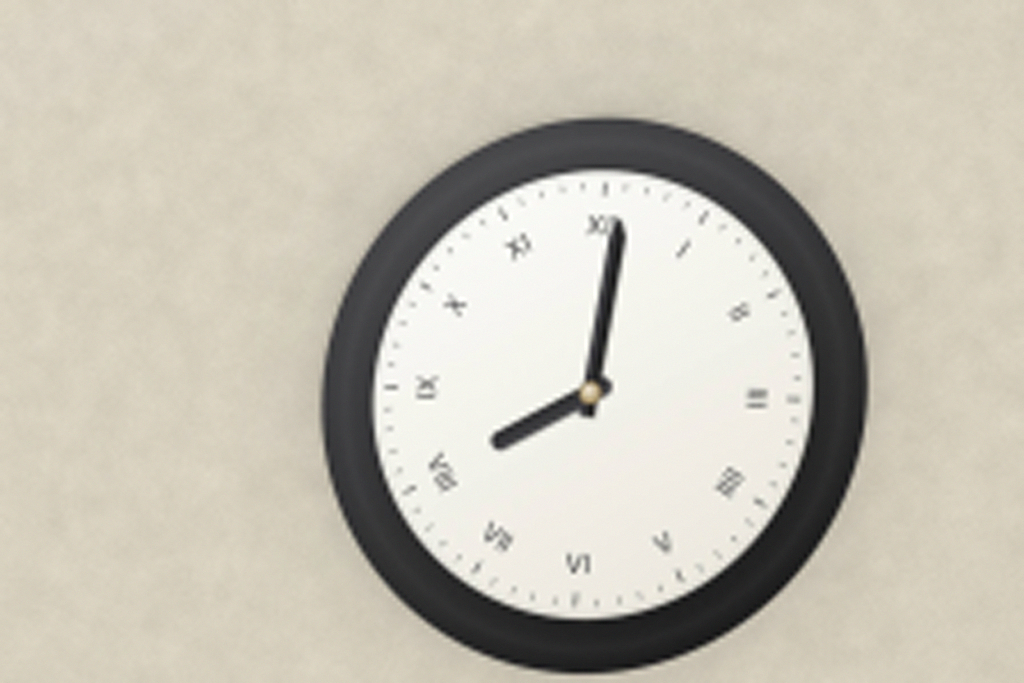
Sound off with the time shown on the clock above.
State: 8:01
